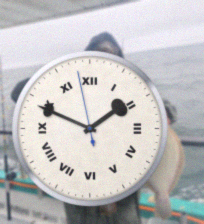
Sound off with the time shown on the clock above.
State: 1:48:58
